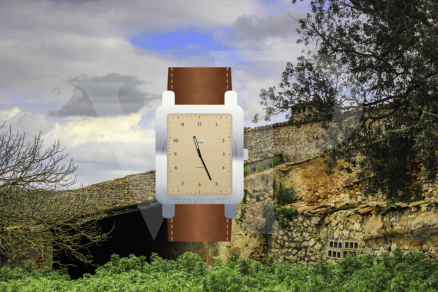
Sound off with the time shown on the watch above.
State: 11:26
